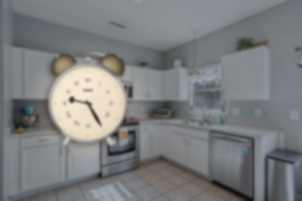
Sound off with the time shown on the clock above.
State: 9:25
